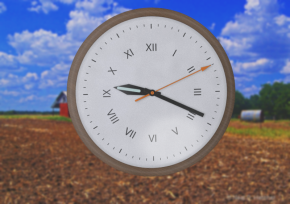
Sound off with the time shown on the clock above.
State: 9:19:11
